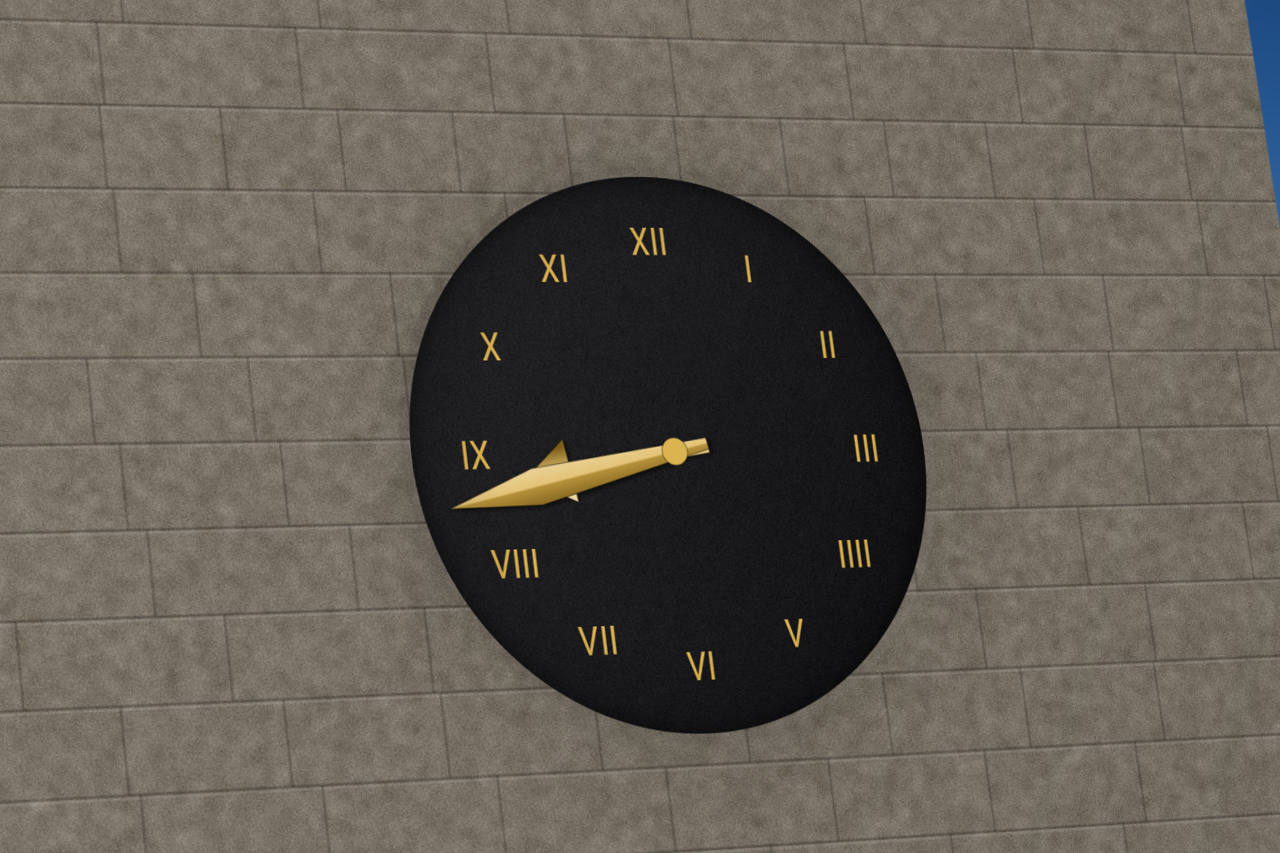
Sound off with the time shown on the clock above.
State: 8:43
